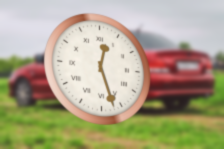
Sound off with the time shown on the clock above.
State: 12:27
